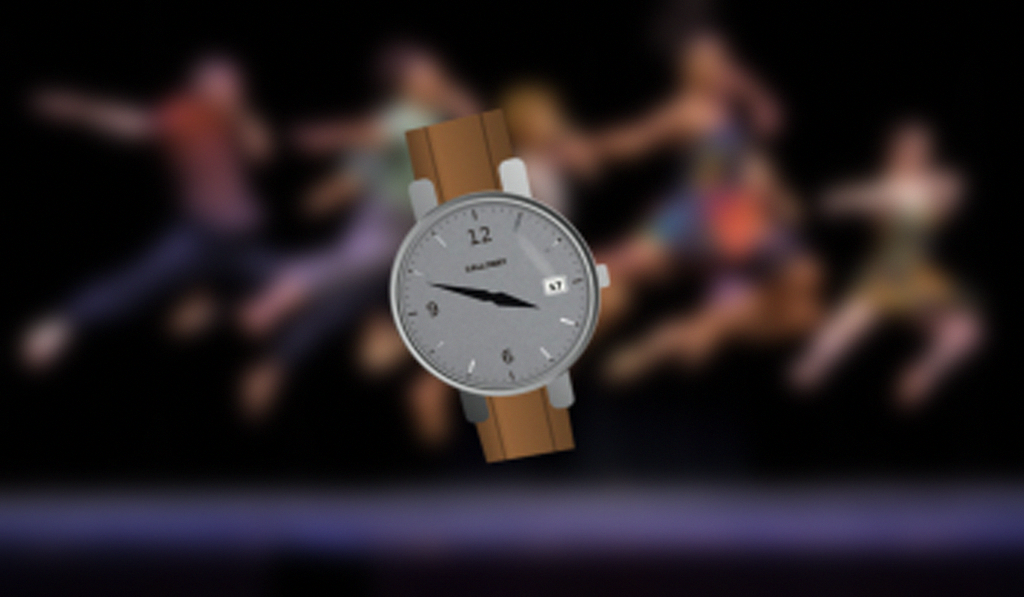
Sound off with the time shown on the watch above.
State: 3:49
